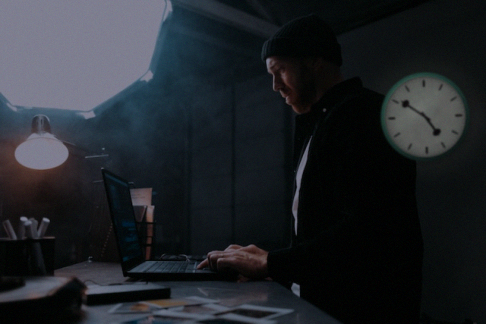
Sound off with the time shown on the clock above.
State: 4:51
